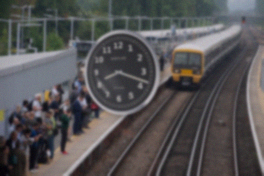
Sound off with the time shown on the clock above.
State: 8:18
